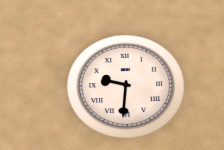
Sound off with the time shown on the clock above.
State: 9:31
